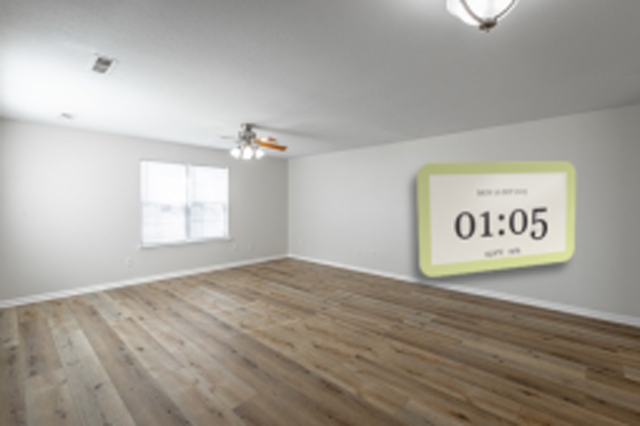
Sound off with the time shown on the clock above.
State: 1:05
